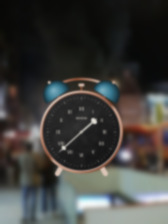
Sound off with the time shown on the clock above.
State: 1:38
